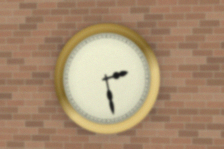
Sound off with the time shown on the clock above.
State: 2:28
